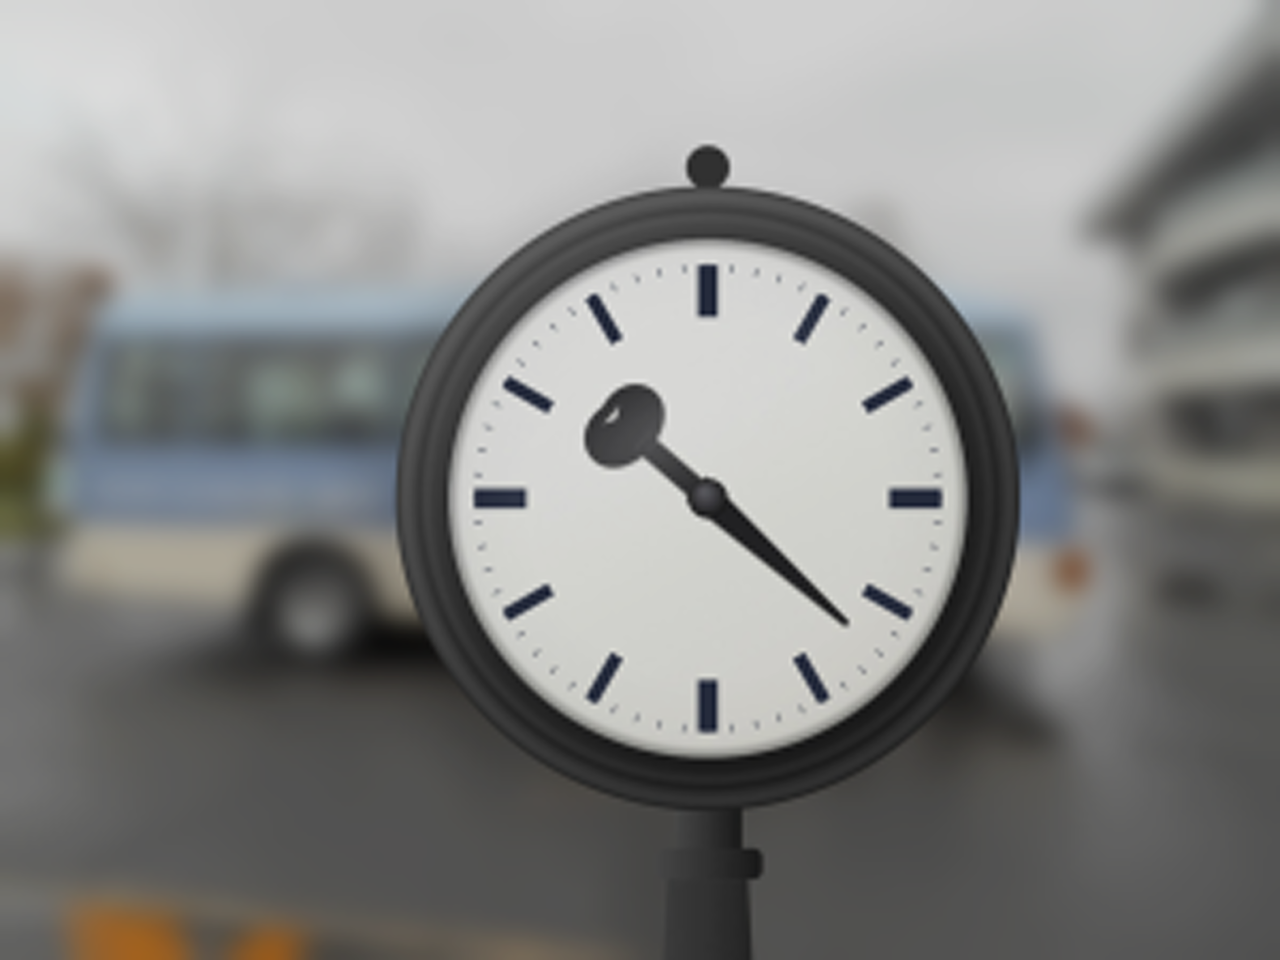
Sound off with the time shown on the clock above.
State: 10:22
